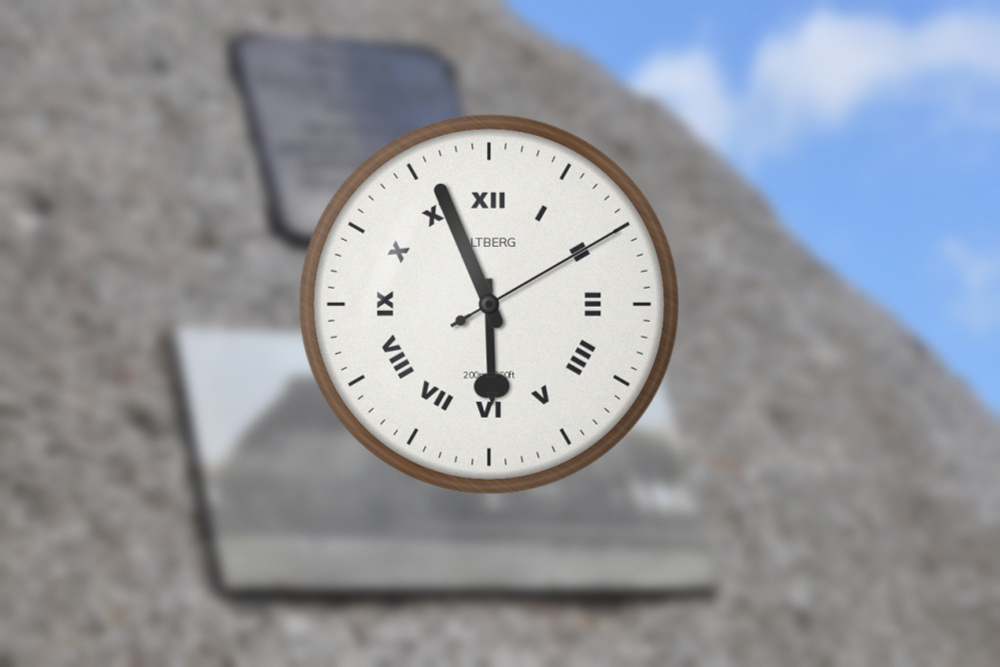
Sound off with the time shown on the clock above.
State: 5:56:10
